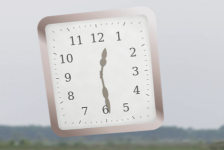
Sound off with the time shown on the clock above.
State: 12:29
